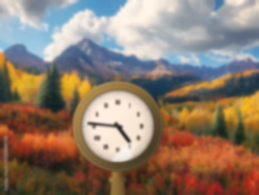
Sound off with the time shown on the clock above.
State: 4:46
